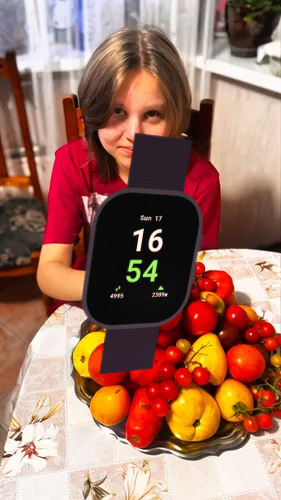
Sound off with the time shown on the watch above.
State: 16:54
